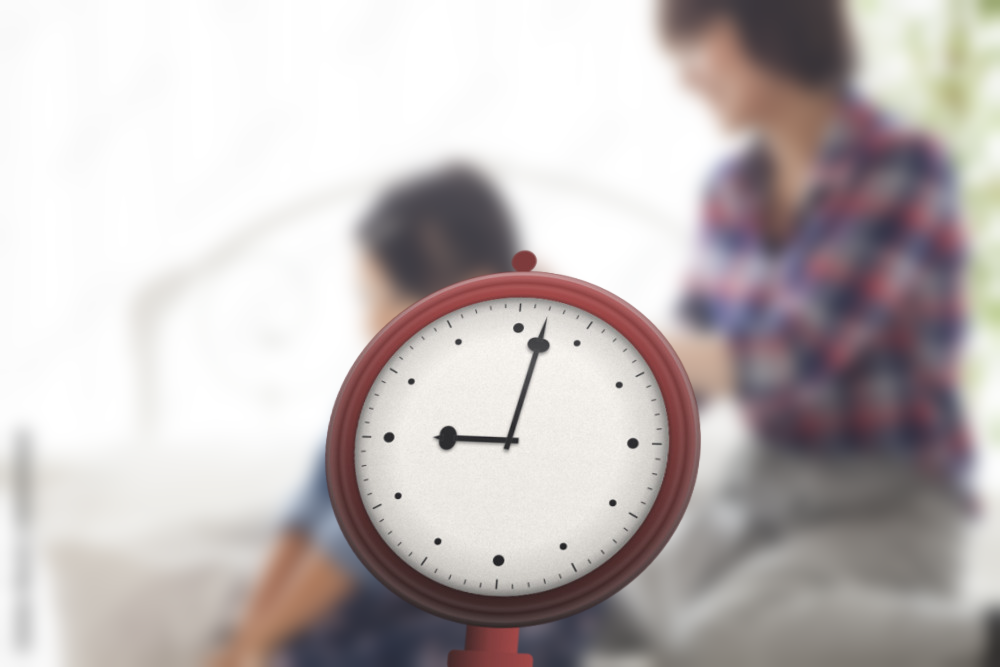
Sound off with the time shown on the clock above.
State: 9:02
